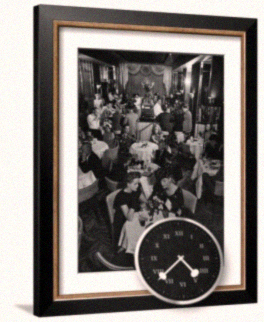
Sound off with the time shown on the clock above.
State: 4:38
